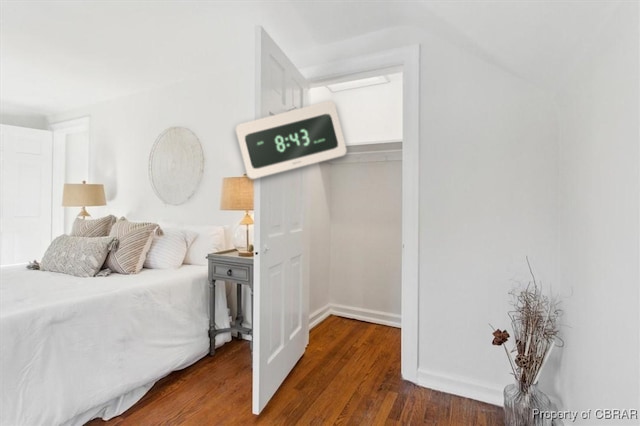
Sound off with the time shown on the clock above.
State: 8:43
